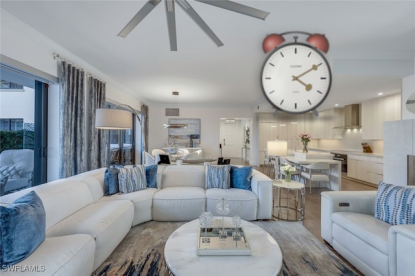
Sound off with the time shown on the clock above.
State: 4:10
